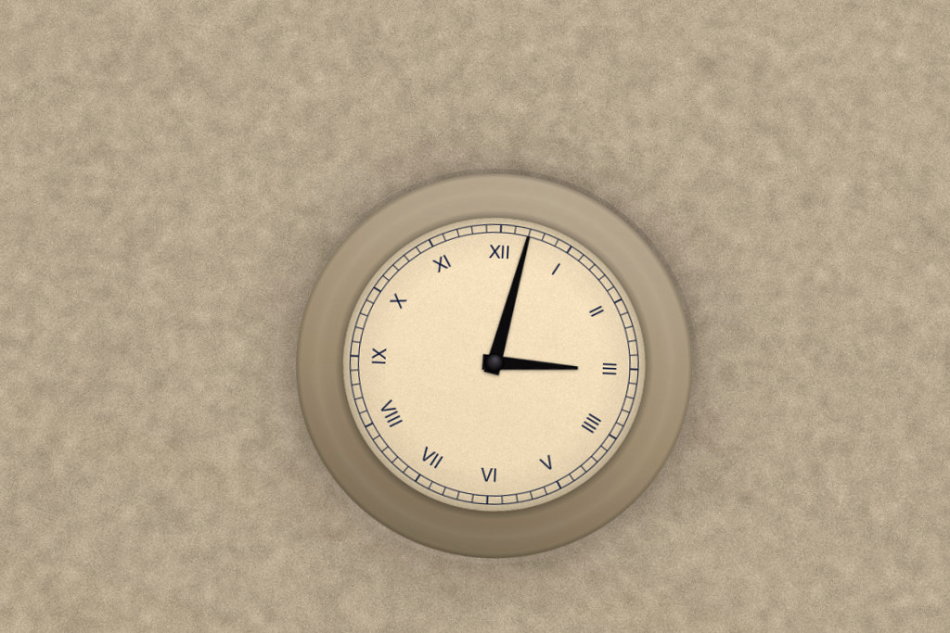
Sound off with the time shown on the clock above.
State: 3:02
